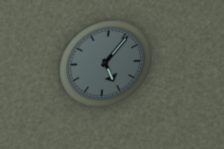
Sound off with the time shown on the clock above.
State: 5:06
